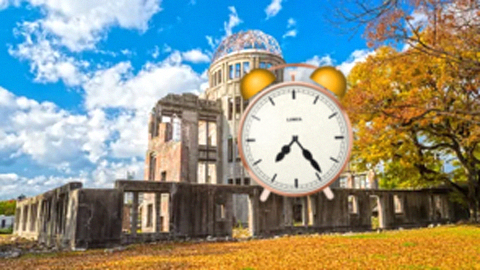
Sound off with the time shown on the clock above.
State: 7:24
